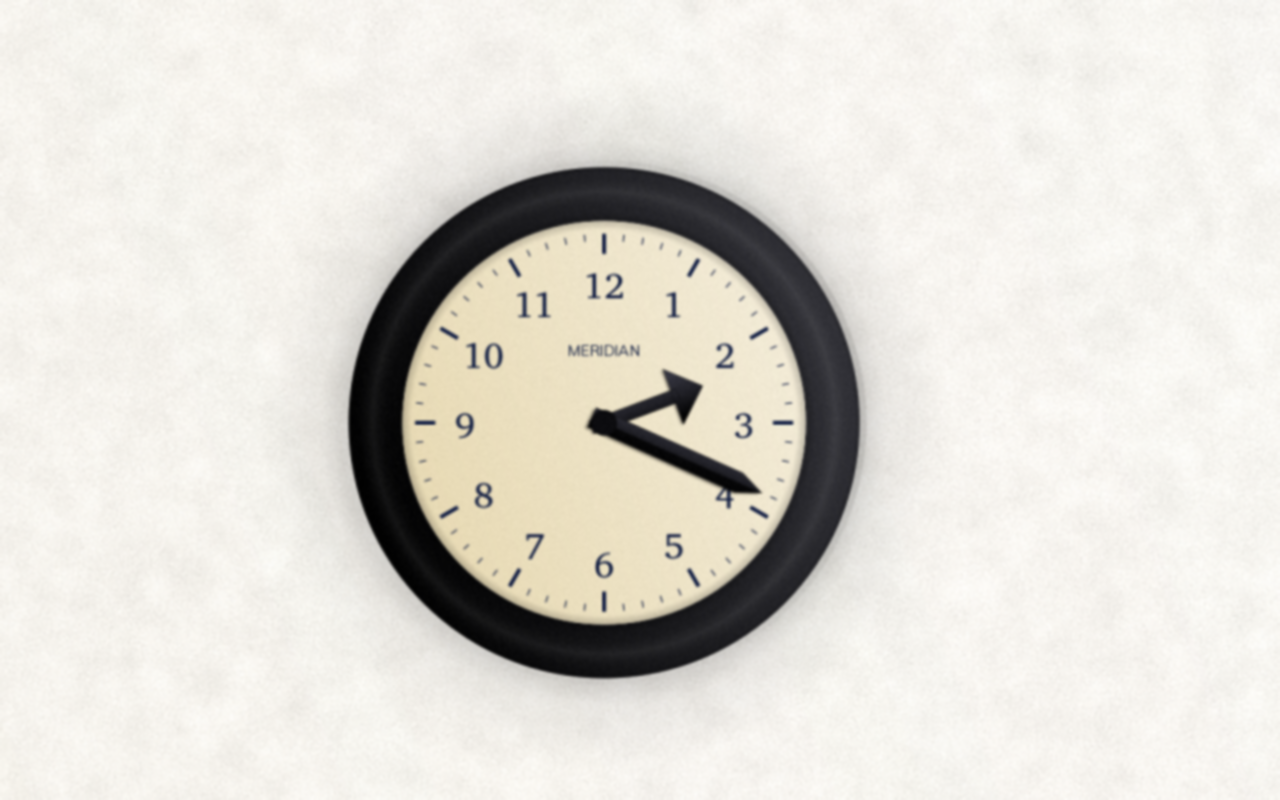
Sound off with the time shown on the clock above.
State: 2:19
